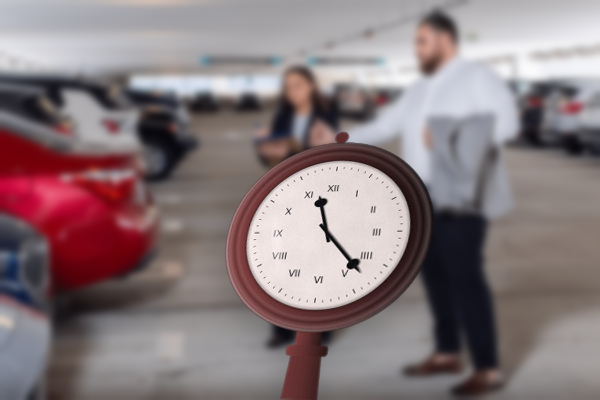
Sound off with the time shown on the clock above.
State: 11:23
